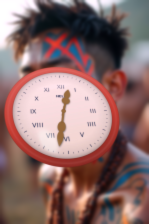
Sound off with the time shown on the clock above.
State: 12:32
